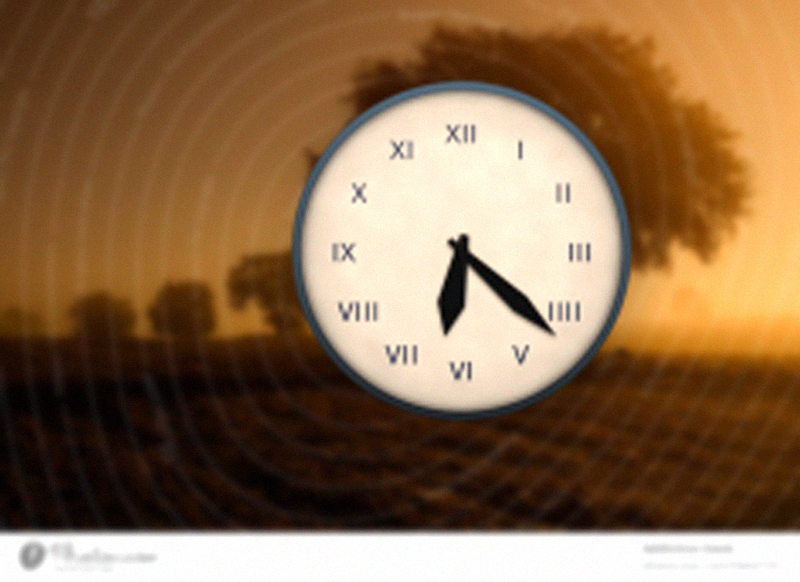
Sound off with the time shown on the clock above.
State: 6:22
